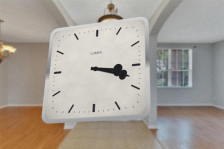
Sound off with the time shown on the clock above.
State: 3:18
